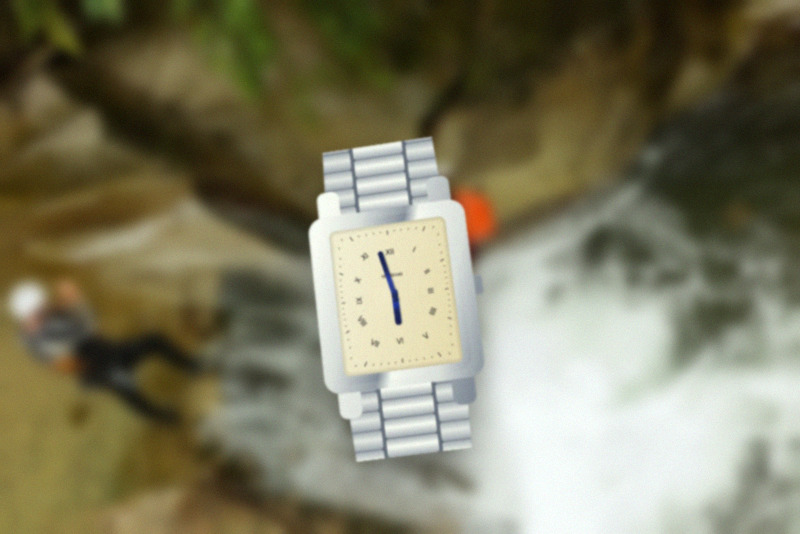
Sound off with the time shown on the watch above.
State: 5:58
